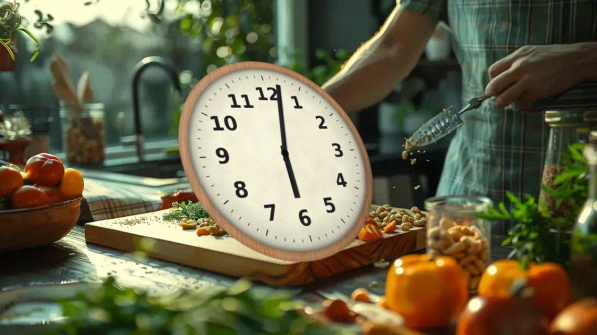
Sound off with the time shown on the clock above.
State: 6:02
